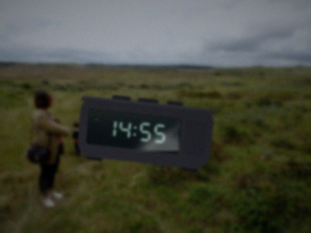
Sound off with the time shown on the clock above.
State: 14:55
